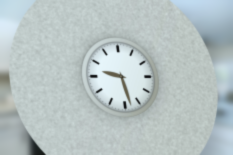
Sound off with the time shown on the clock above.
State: 9:28
